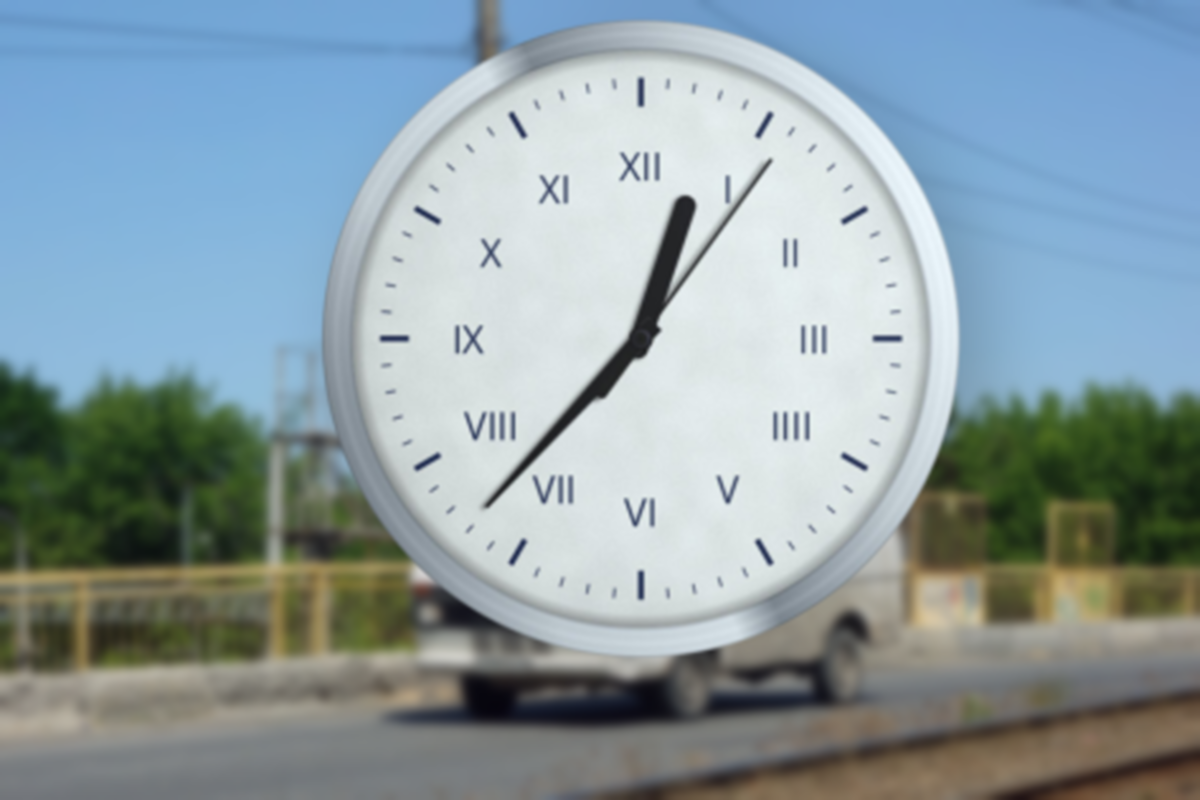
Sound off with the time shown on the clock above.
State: 12:37:06
